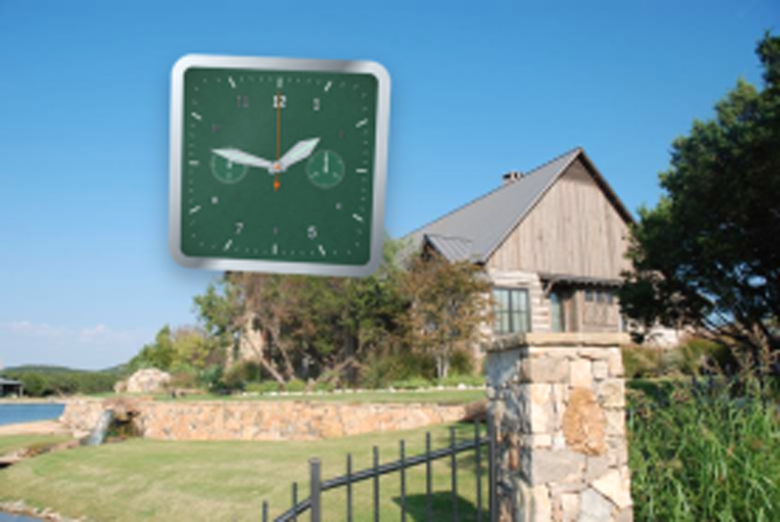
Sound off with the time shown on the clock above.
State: 1:47
